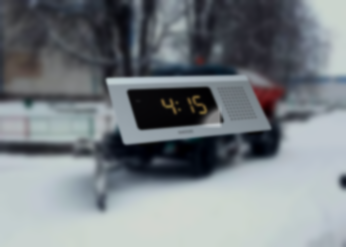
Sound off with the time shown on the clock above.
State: 4:15
